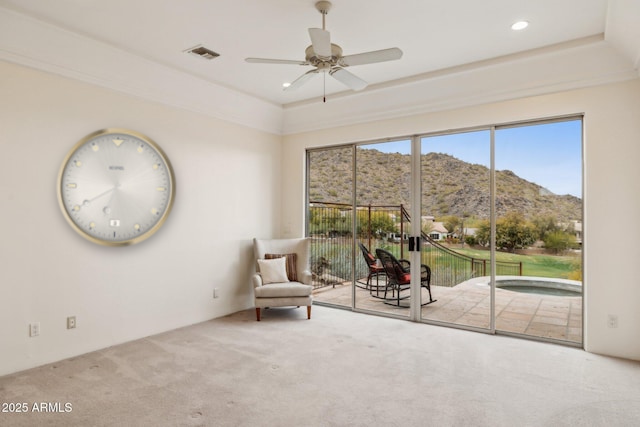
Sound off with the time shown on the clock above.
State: 6:40
